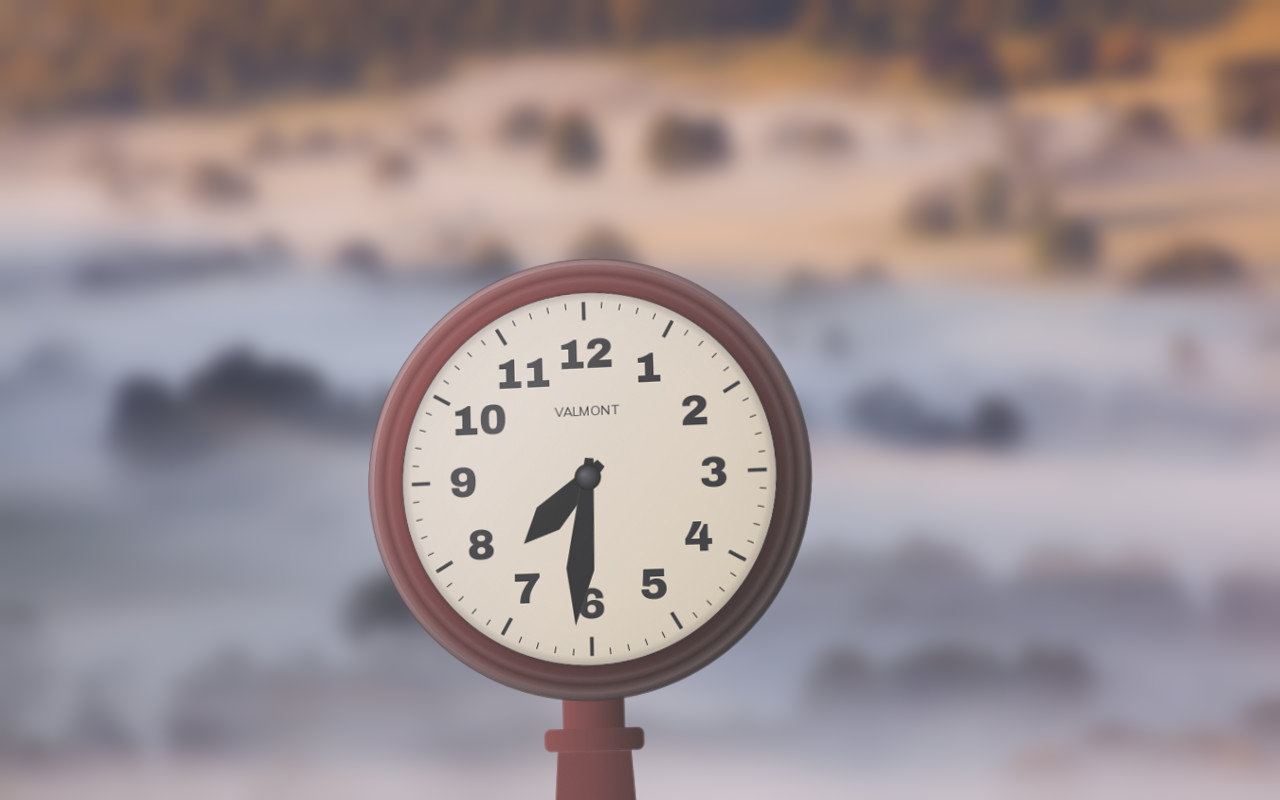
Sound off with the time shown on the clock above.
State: 7:31
